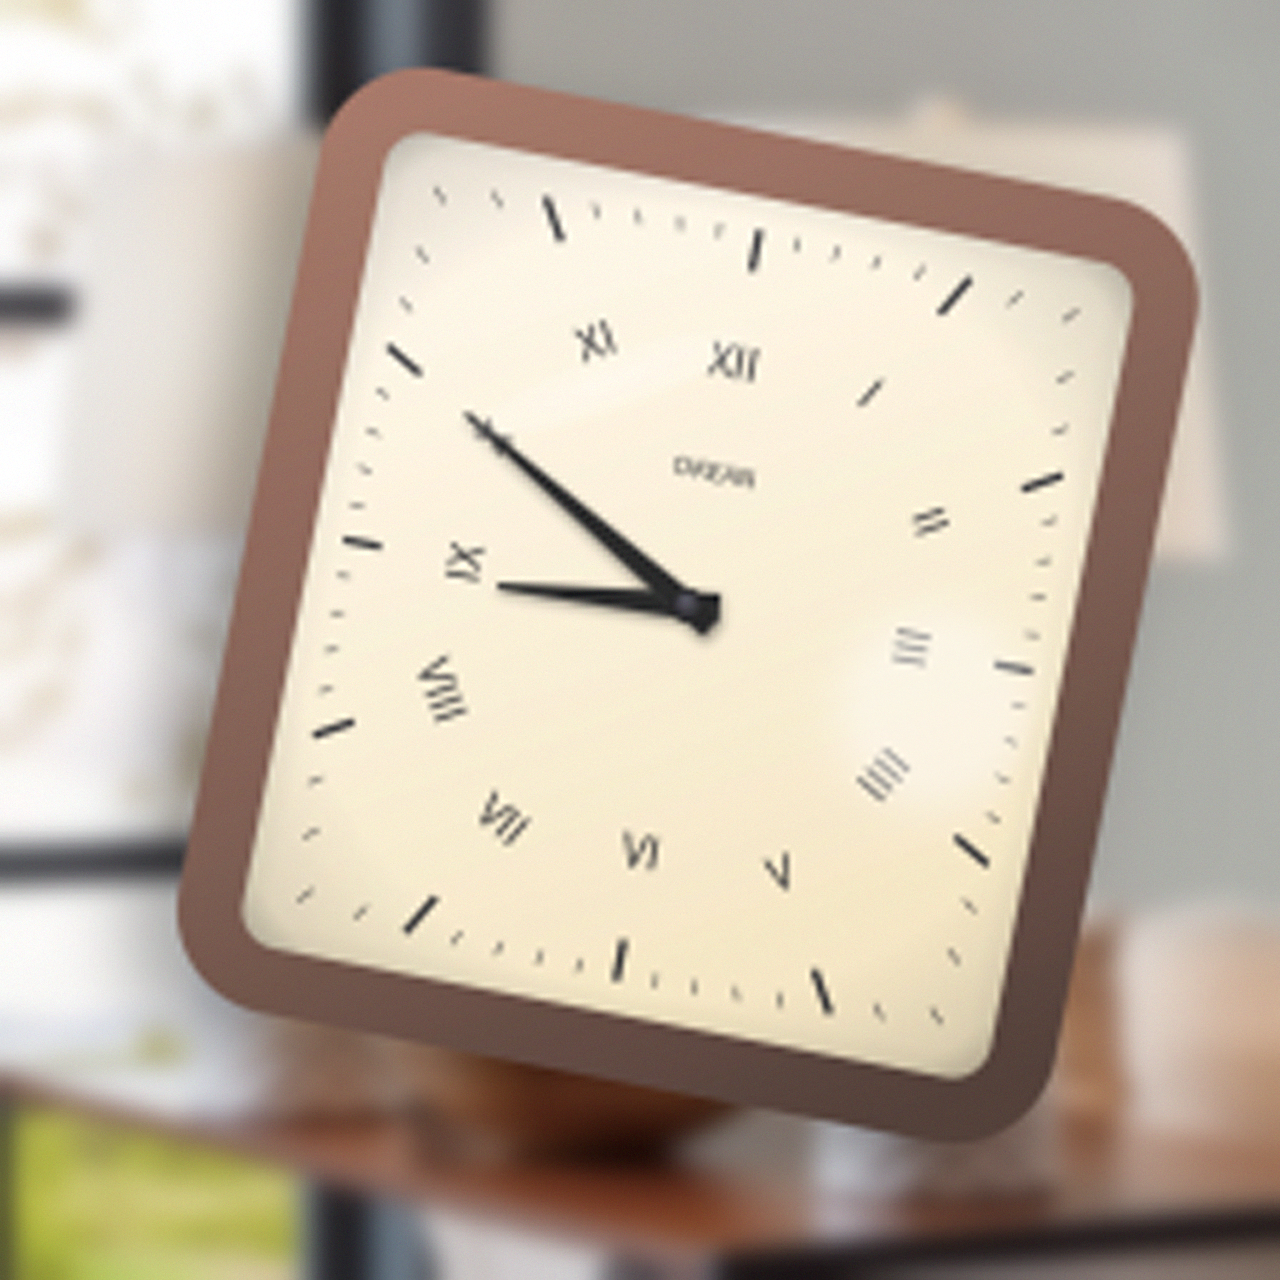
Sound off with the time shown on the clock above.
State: 8:50
